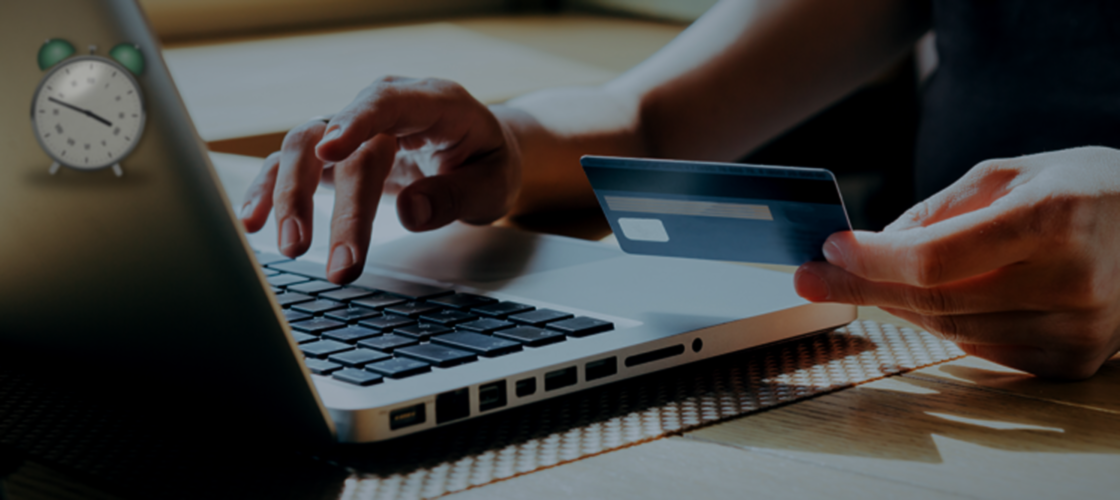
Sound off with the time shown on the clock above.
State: 3:48
